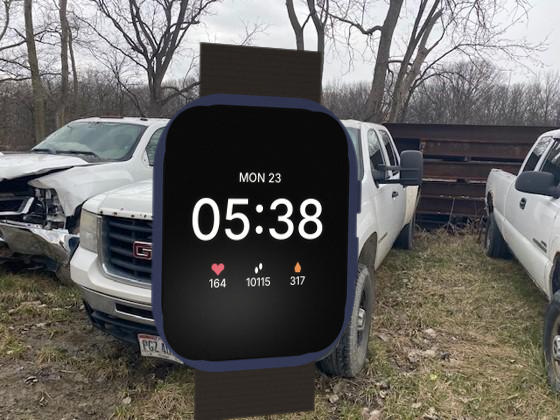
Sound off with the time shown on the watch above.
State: 5:38
